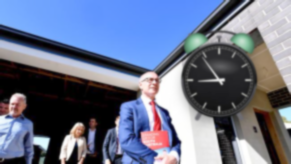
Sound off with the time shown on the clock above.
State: 8:54
